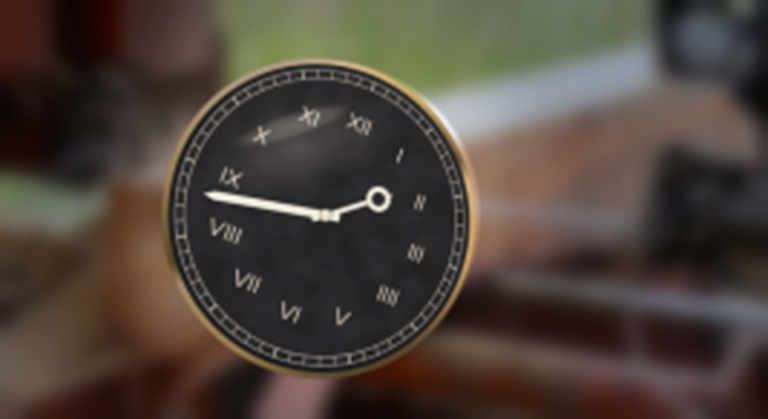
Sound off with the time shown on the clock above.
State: 1:43
